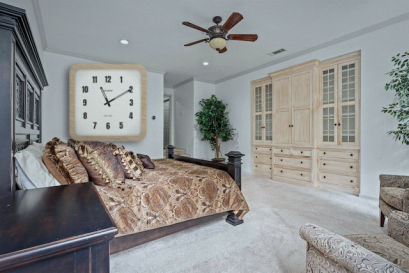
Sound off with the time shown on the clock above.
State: 11:10
